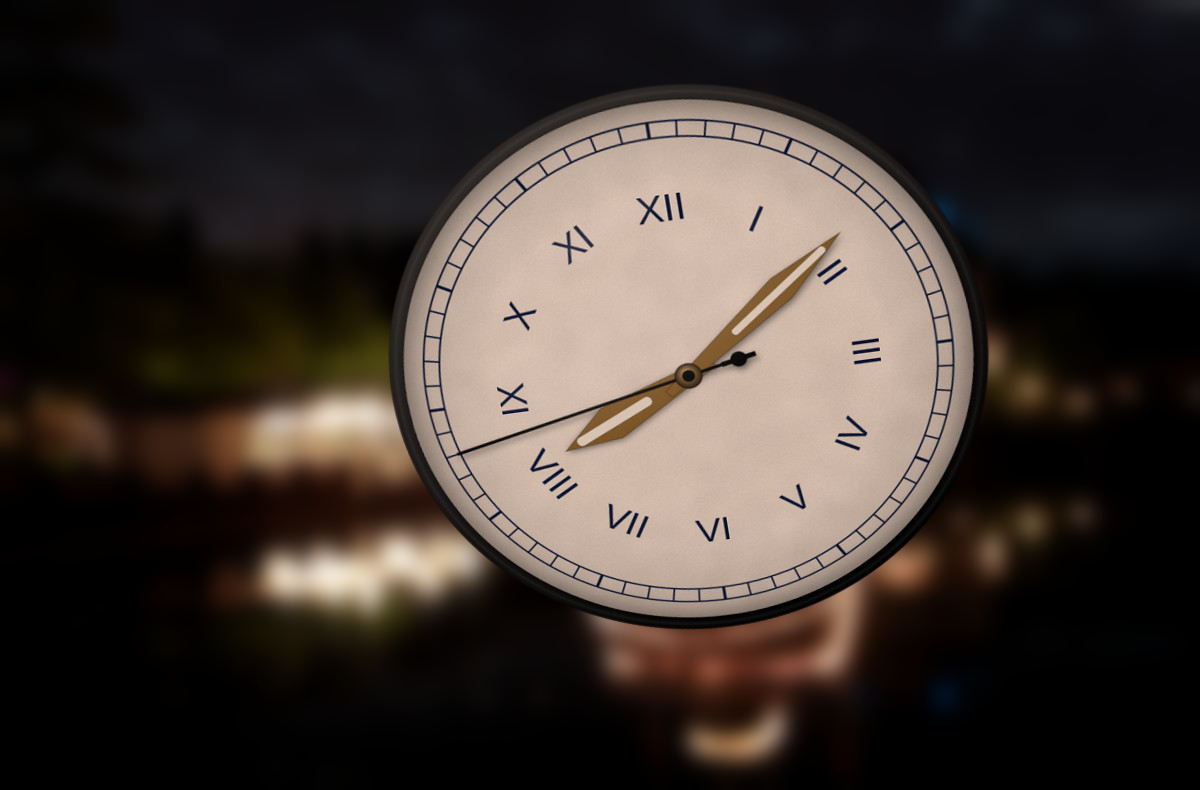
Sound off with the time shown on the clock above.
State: 8:08:43
